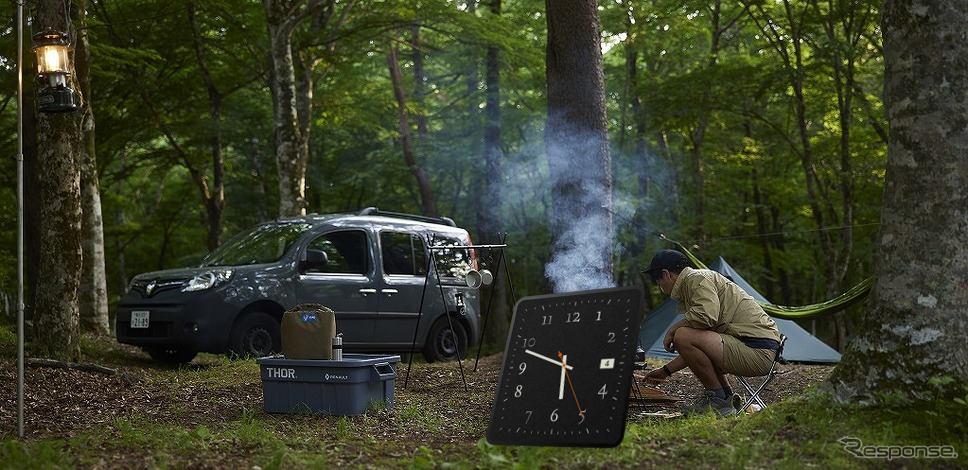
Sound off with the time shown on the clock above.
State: 5:48:25
